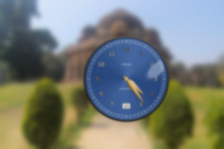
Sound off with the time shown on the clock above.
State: 4:24
